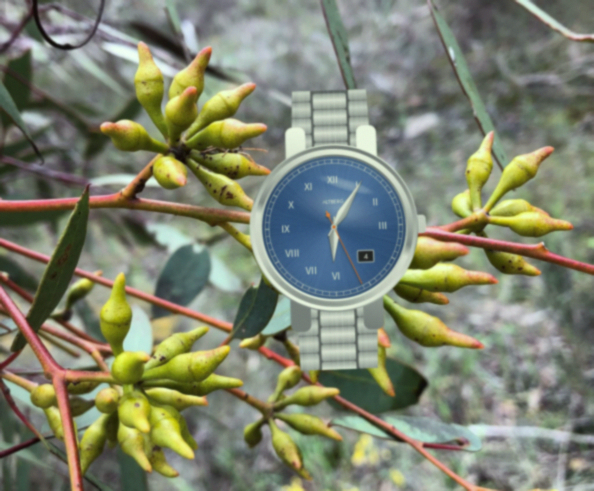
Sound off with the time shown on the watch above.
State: 6:05:26
